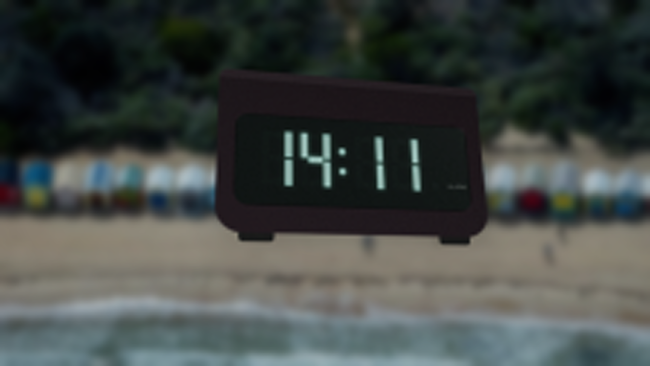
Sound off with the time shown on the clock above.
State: 14:11
